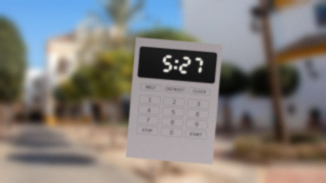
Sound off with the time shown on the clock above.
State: 5:27
